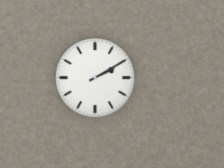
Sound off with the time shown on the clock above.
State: 2:10
